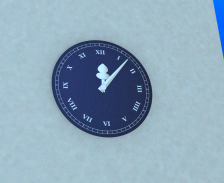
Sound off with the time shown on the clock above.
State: 12:07
